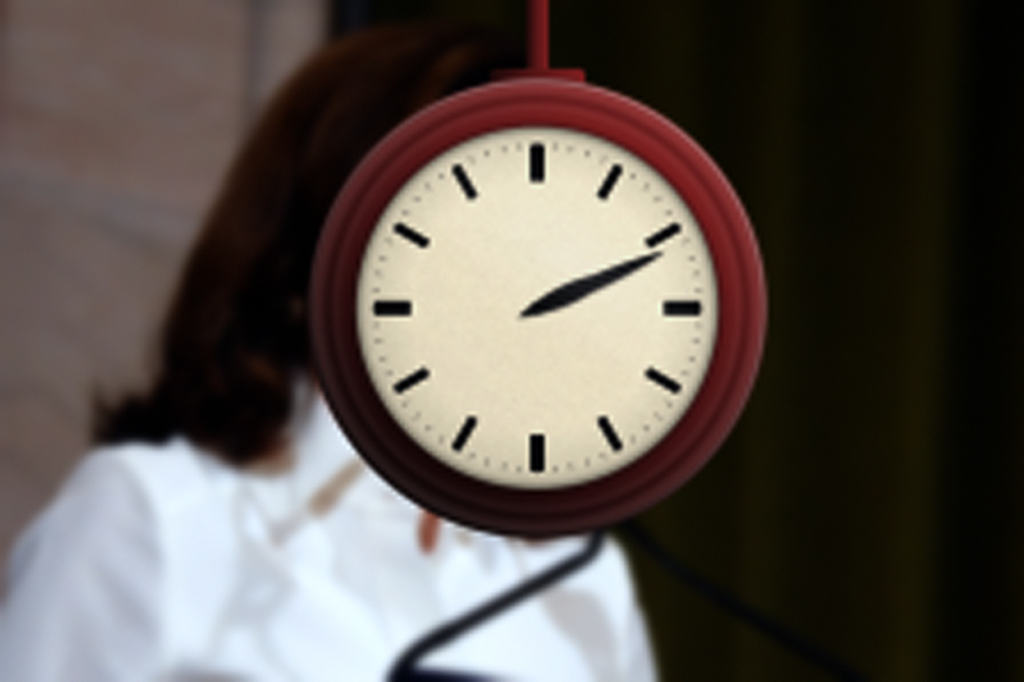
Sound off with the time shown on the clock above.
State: 2:11
